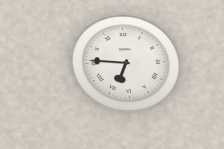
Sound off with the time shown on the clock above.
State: 6:46
